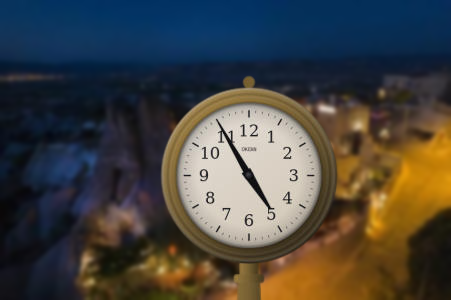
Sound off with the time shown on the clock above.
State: 4:55
